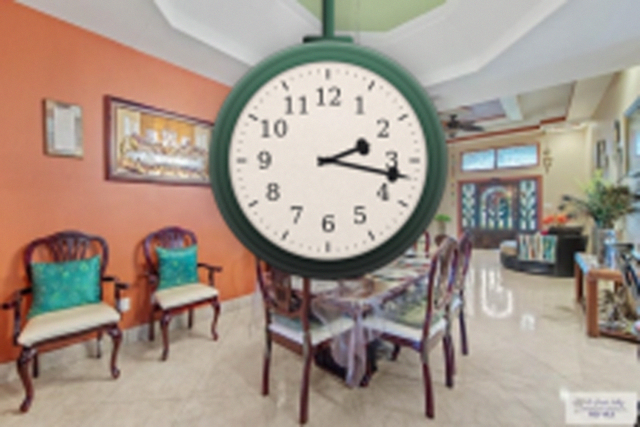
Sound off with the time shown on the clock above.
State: 2:17
